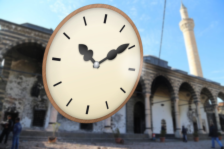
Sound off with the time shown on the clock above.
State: 10:09
